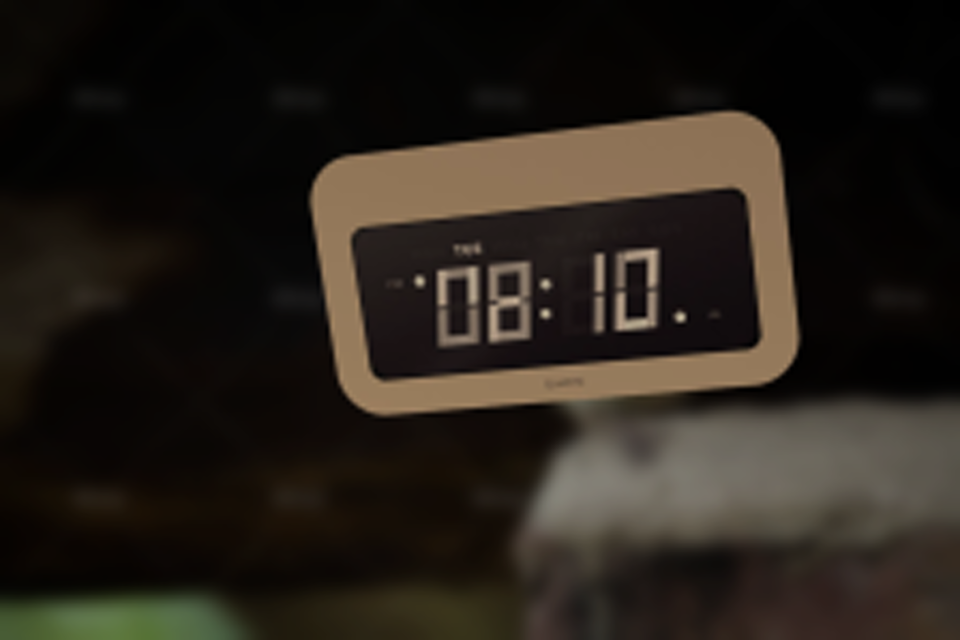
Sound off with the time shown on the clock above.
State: 8:10
